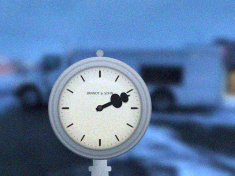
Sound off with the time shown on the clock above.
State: 2:11
